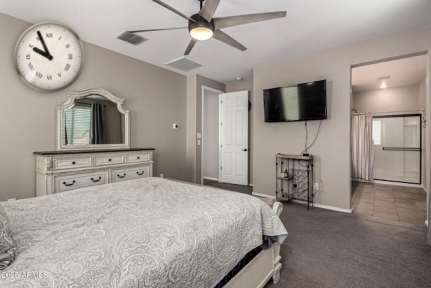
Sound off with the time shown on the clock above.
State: 9:56
